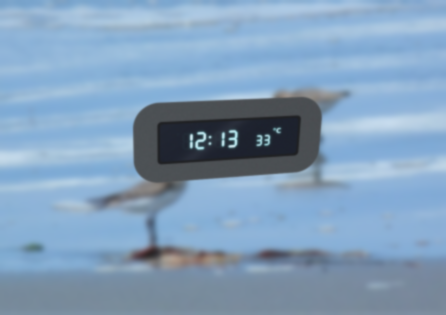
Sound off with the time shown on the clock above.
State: 12:13
